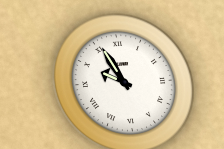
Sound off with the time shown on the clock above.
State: 9:56
